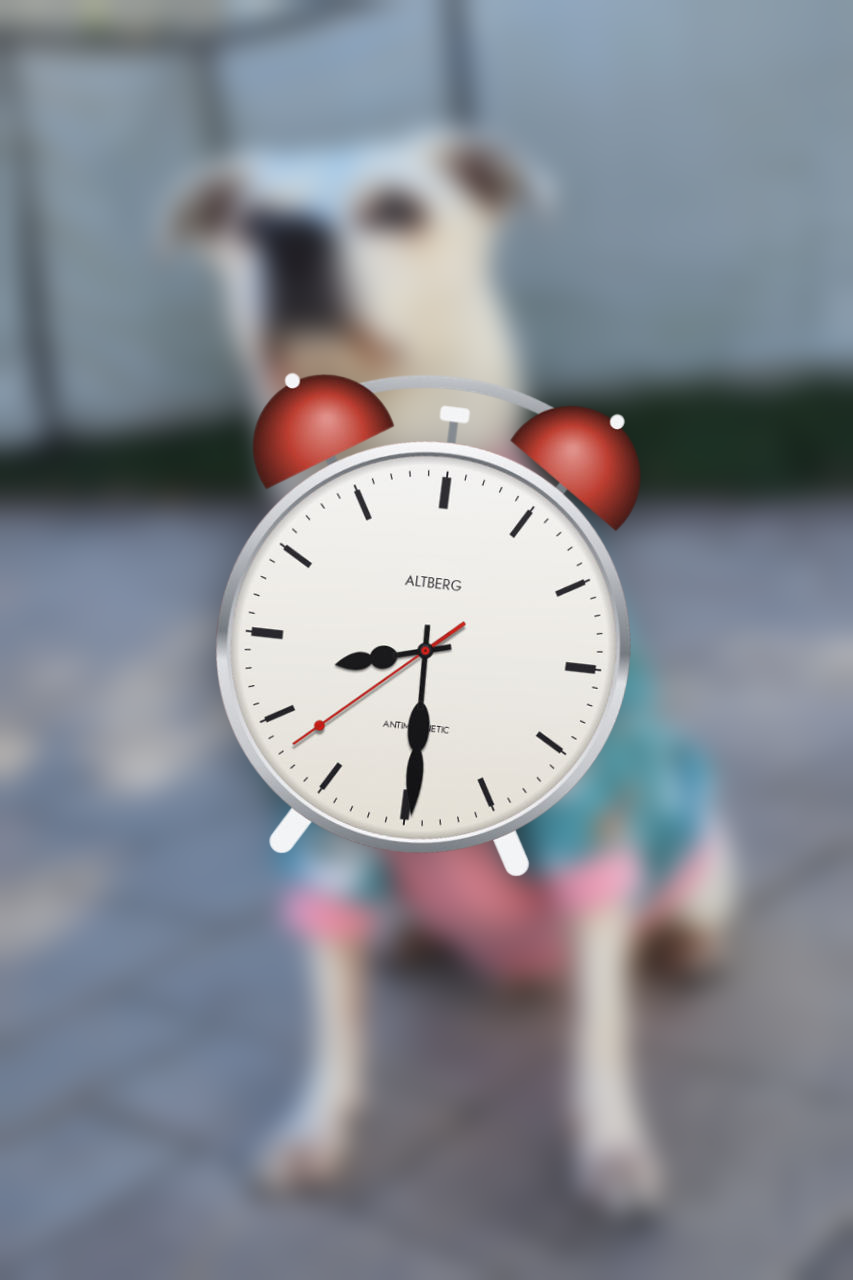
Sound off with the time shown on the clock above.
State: 8:29:38
